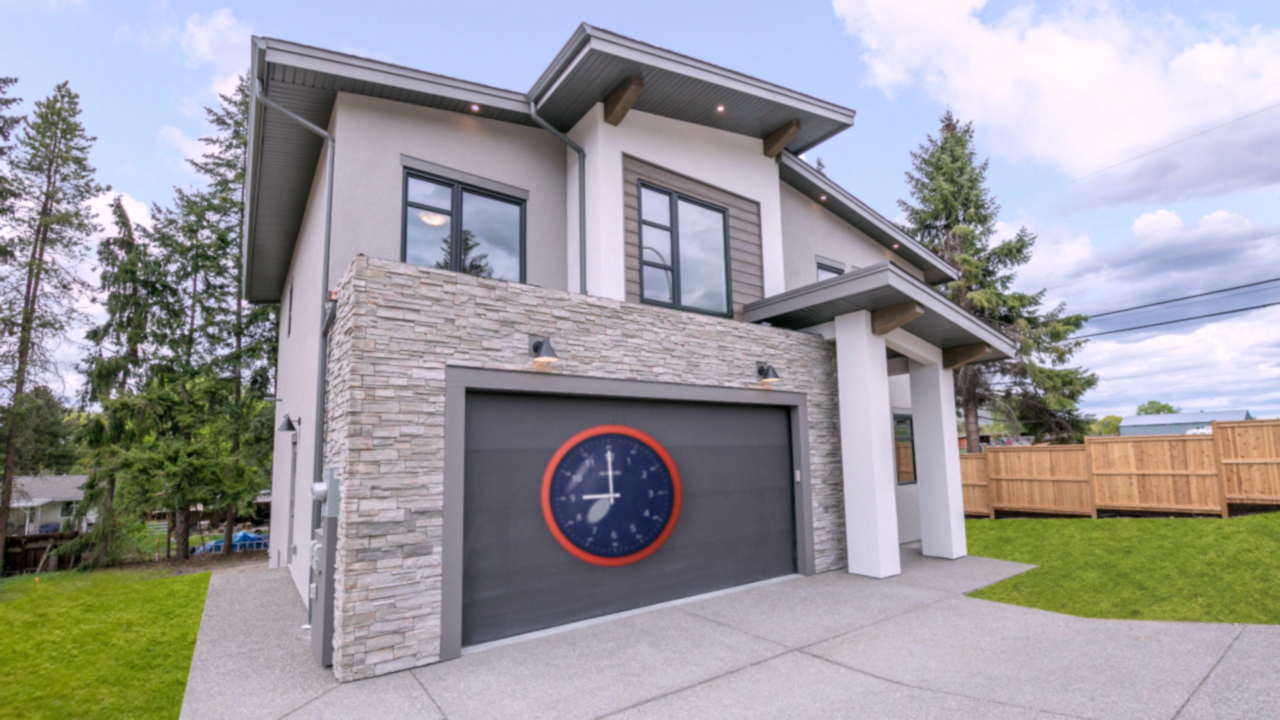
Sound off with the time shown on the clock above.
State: 9:00
